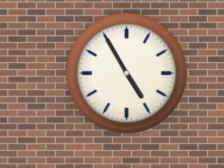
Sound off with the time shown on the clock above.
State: 4:55
